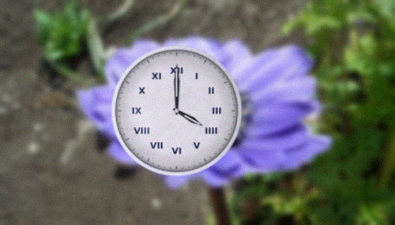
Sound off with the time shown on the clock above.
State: 4:00
